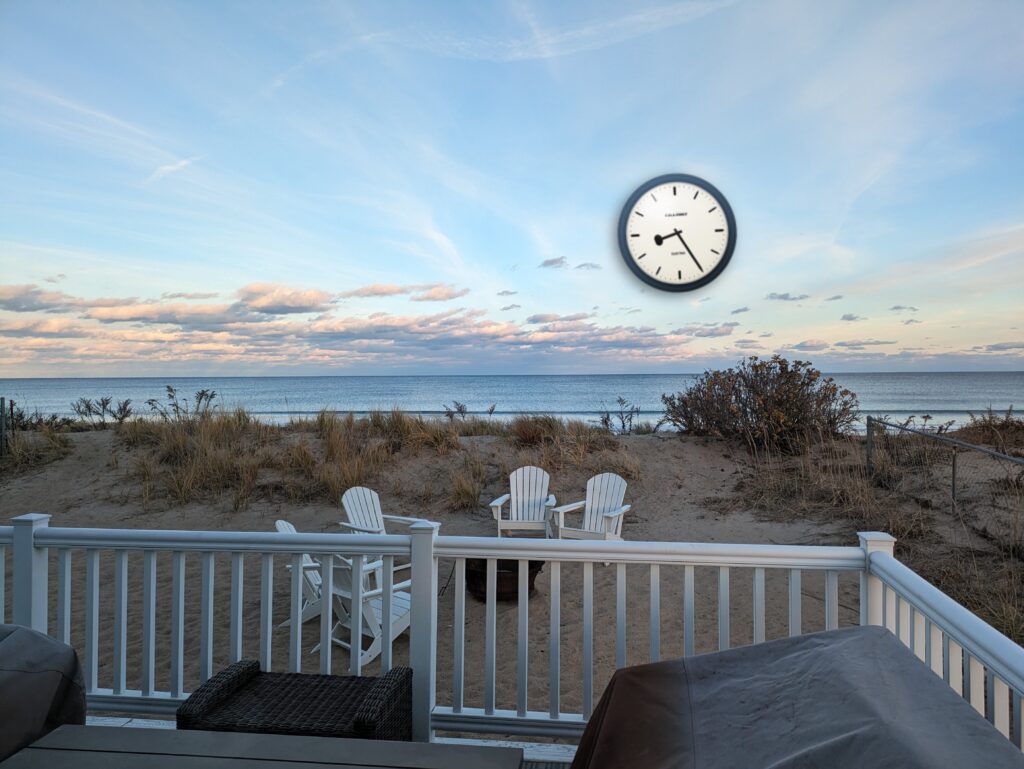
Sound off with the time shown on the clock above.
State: 8:25
